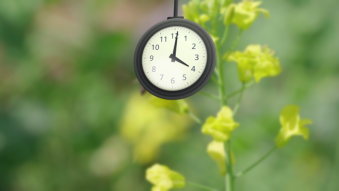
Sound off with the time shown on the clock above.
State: 4:01
